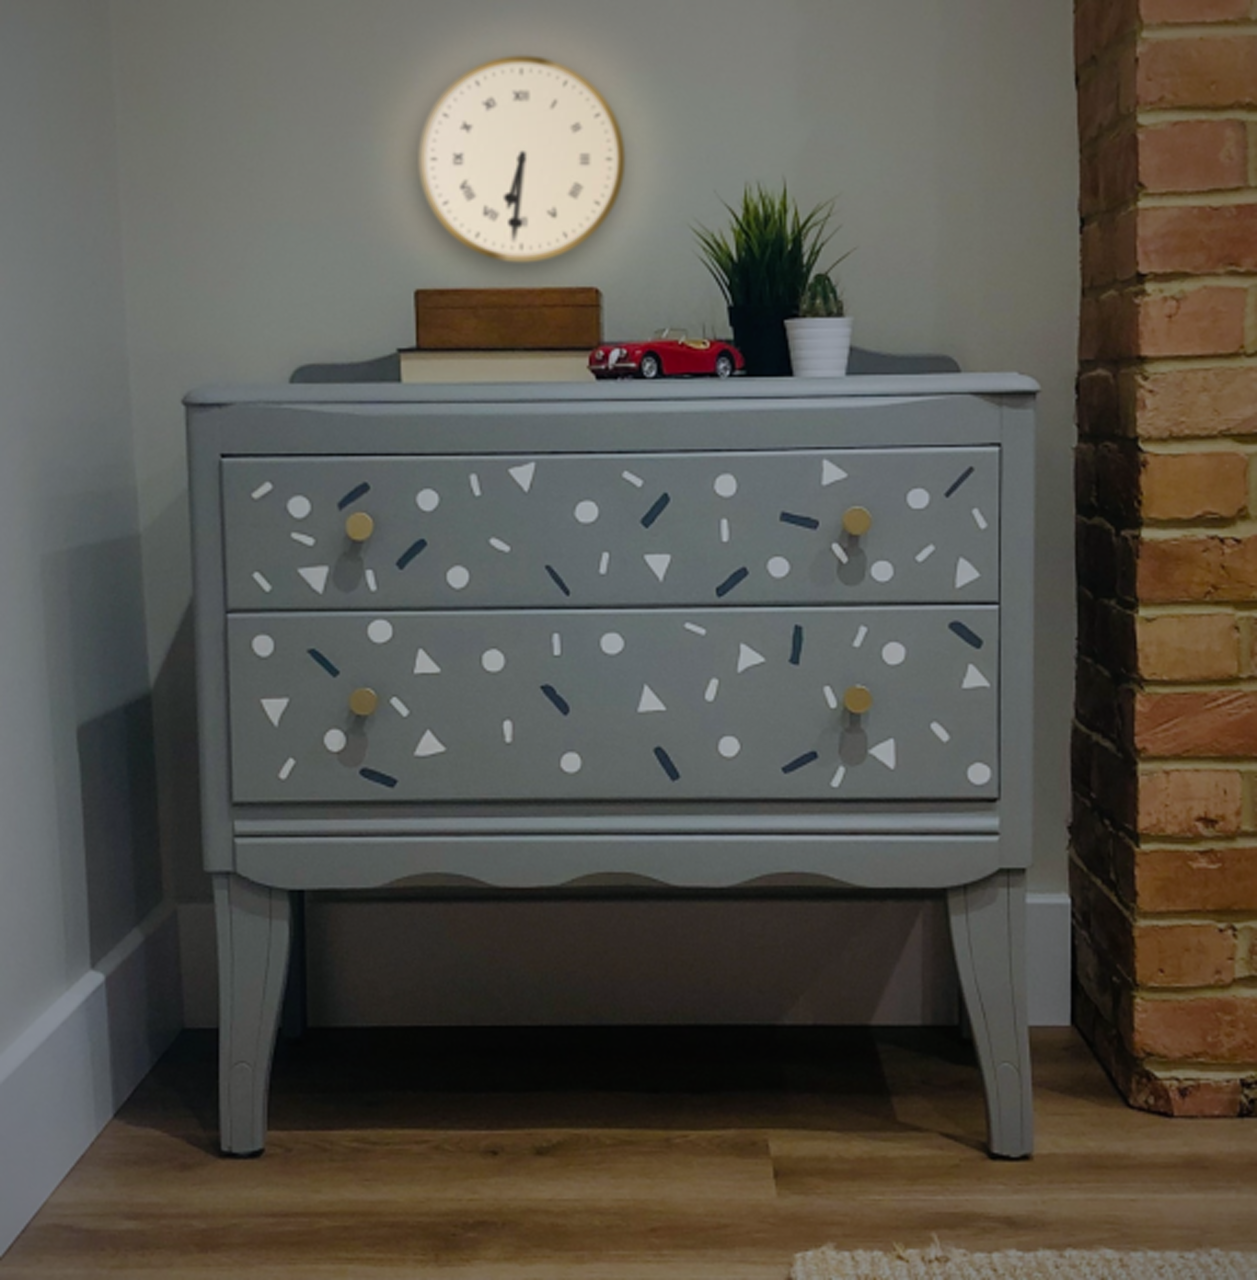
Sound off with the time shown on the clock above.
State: 6:31
